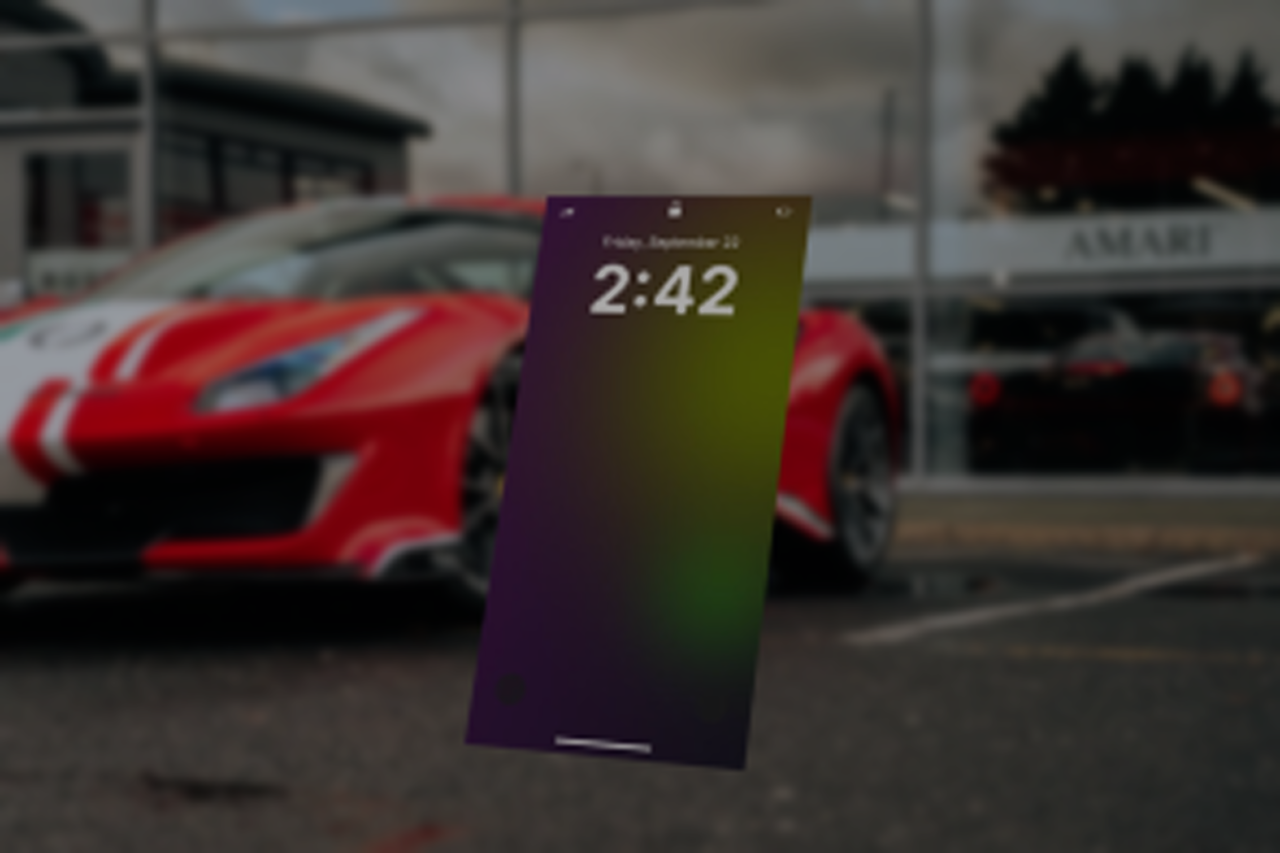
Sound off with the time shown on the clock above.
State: 2:42
